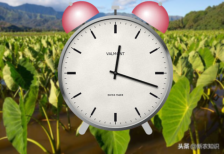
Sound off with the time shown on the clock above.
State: 12:18
